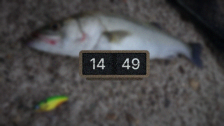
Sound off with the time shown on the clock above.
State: 14:49
